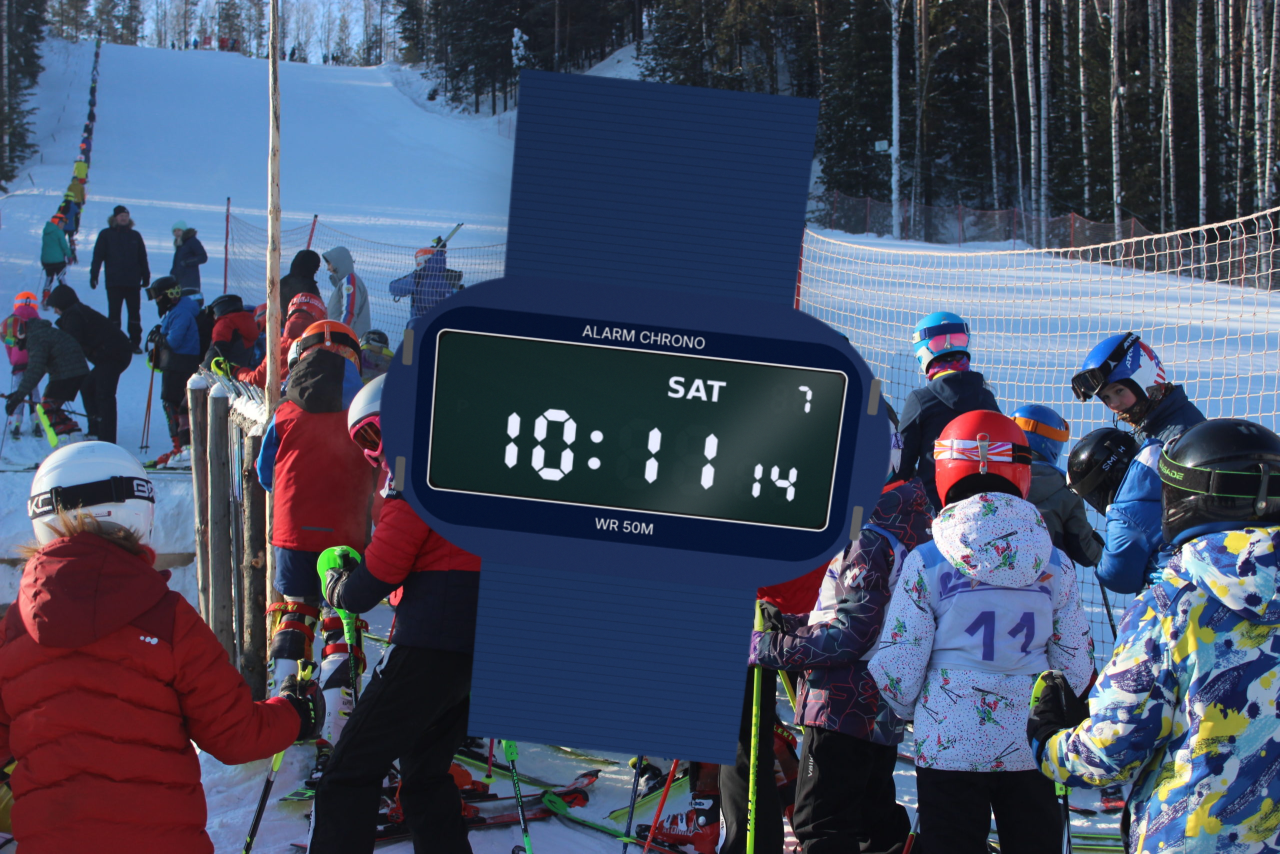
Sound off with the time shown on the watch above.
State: 10:11:14
